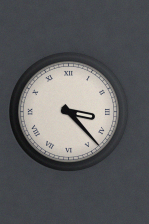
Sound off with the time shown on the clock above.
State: 3:23
